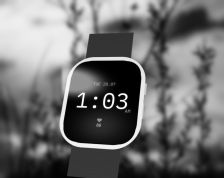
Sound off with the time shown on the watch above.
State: 1:03
